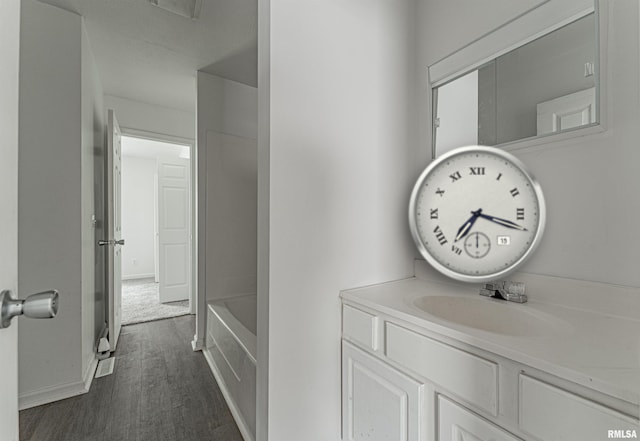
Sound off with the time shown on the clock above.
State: 7:18
